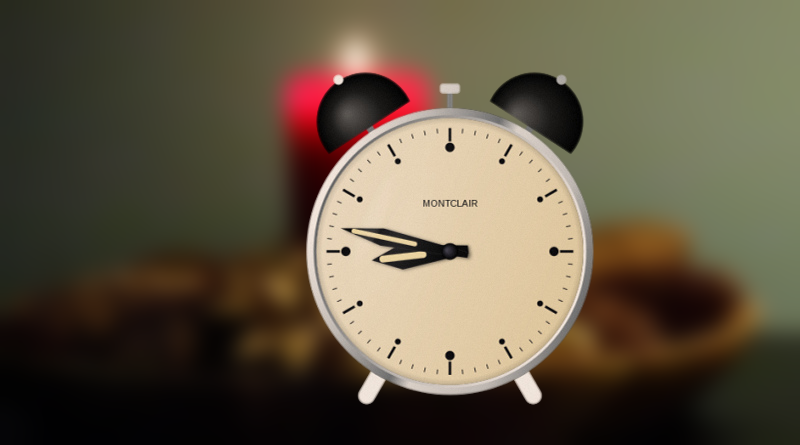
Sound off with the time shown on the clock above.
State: 8:47
